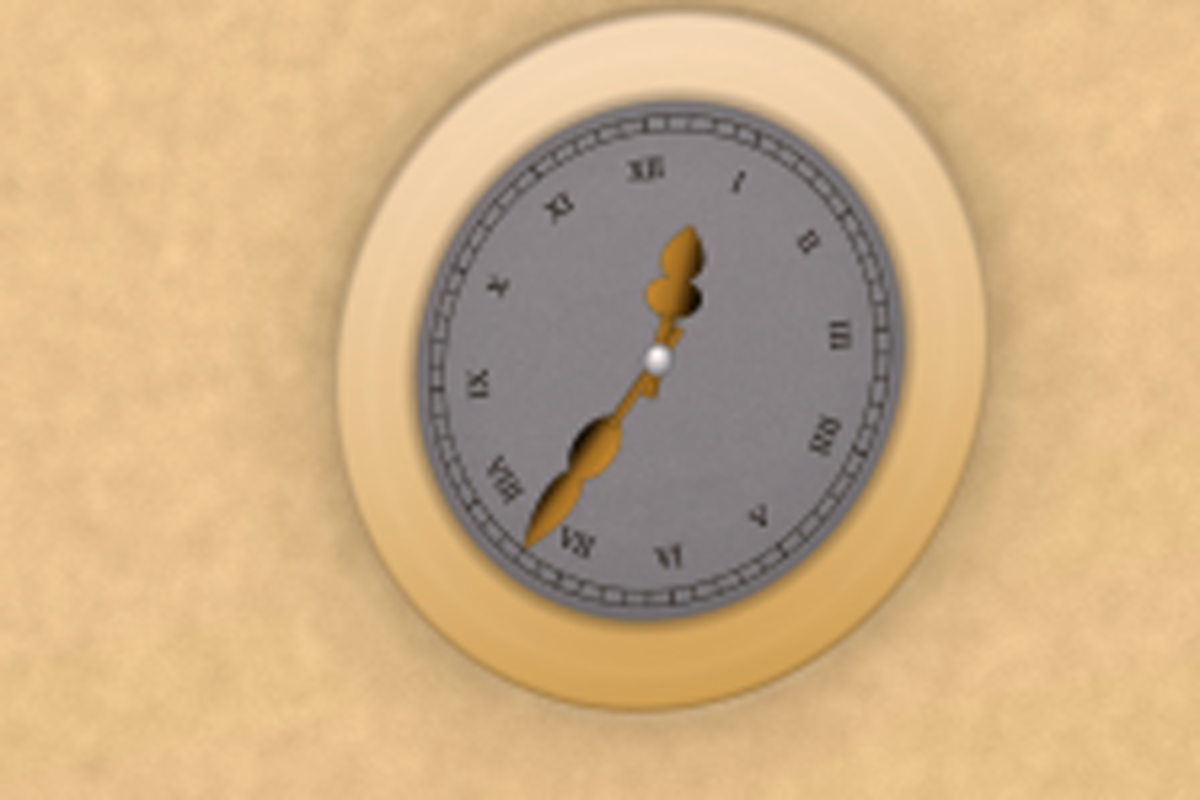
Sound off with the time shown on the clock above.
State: 12:37
